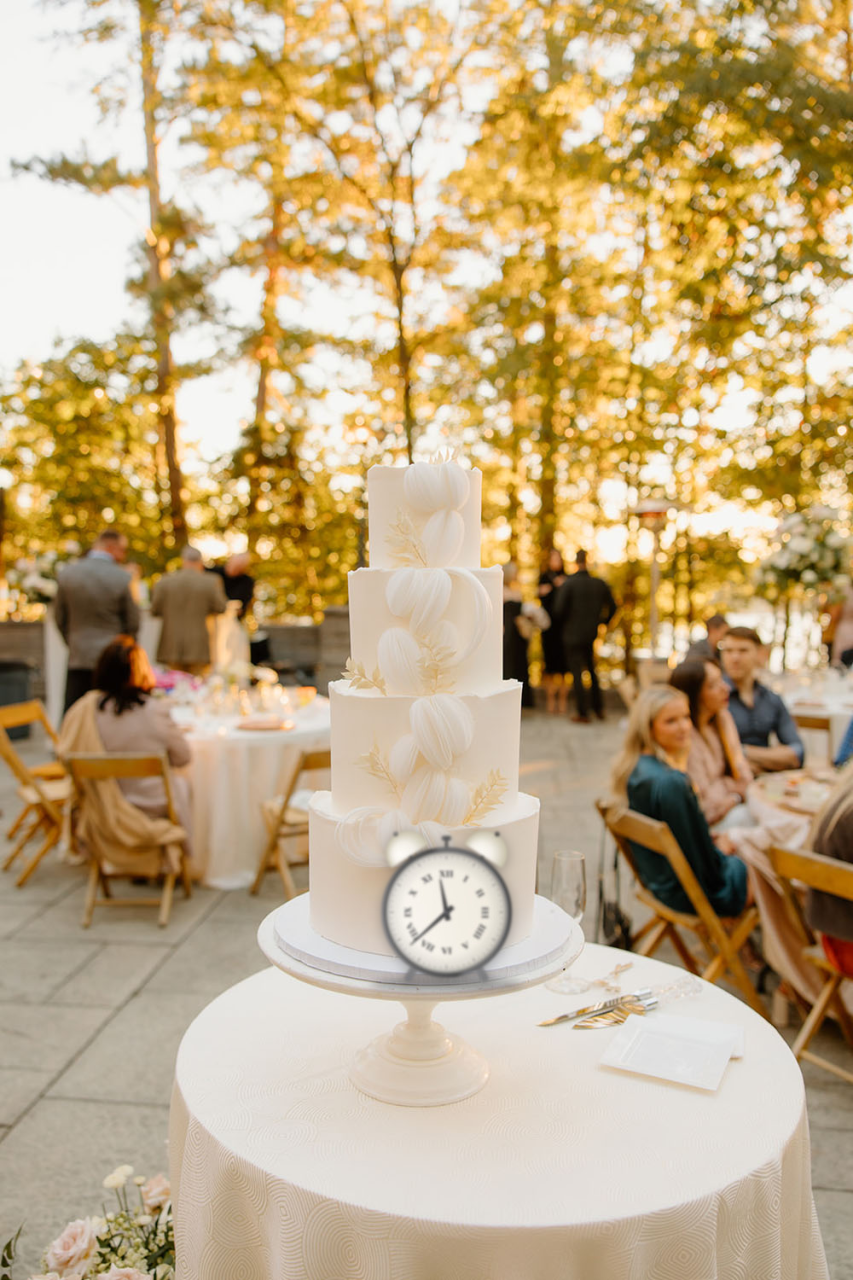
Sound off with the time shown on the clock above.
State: 11:38
